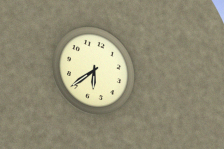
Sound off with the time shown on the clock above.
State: 5:36
